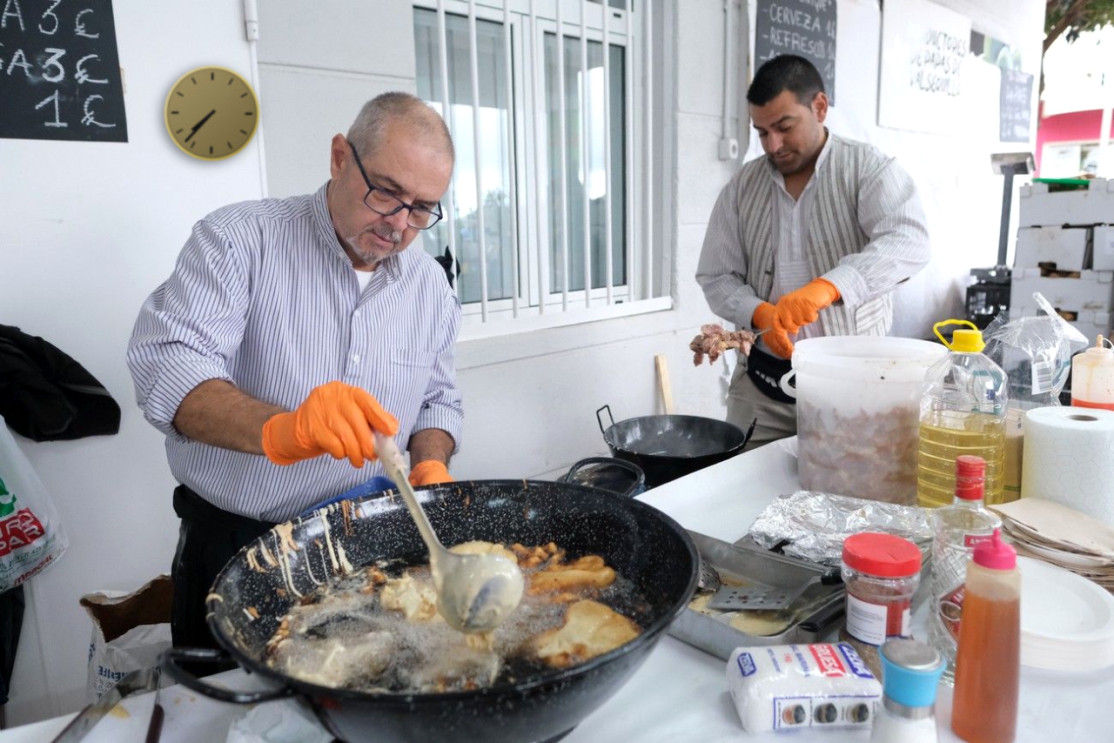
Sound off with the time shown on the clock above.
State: 7:37
